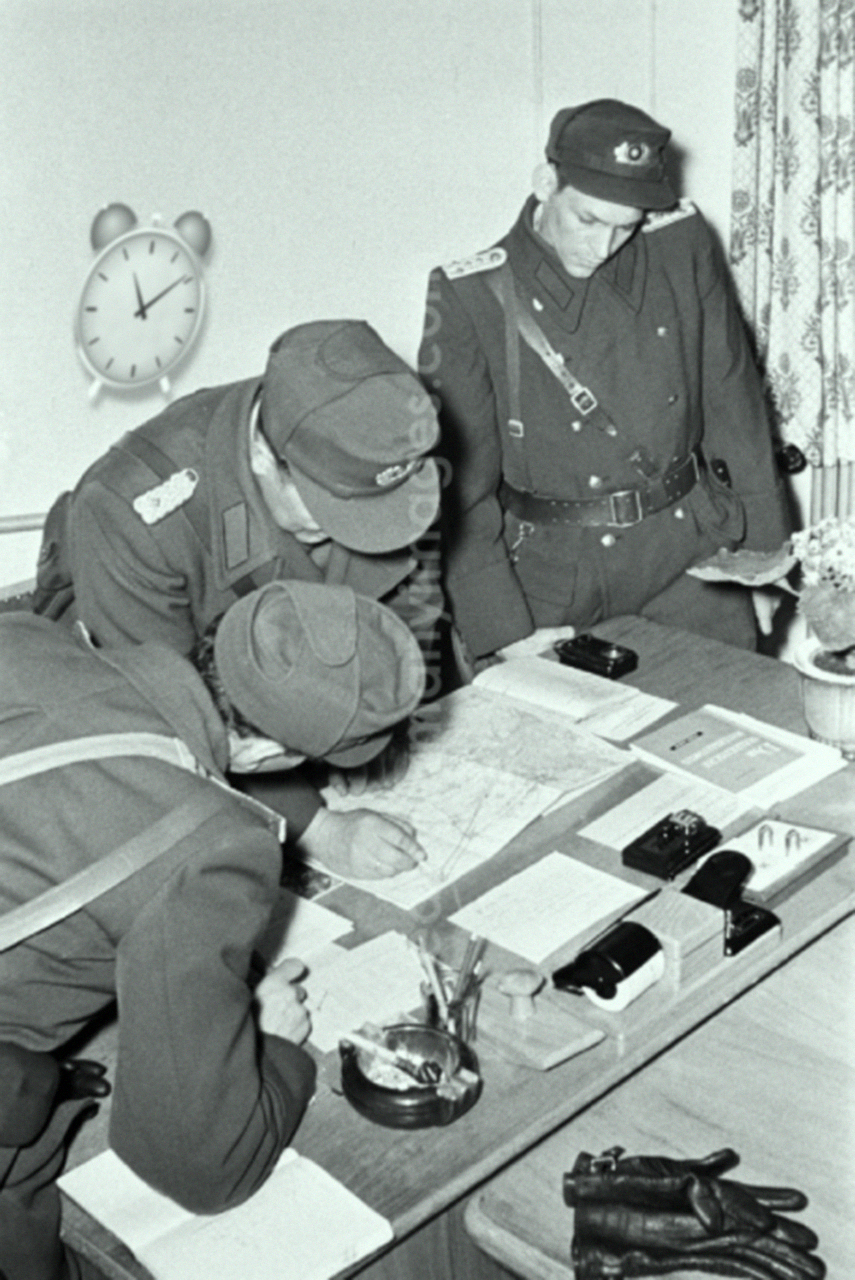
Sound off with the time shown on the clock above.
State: 11:09
